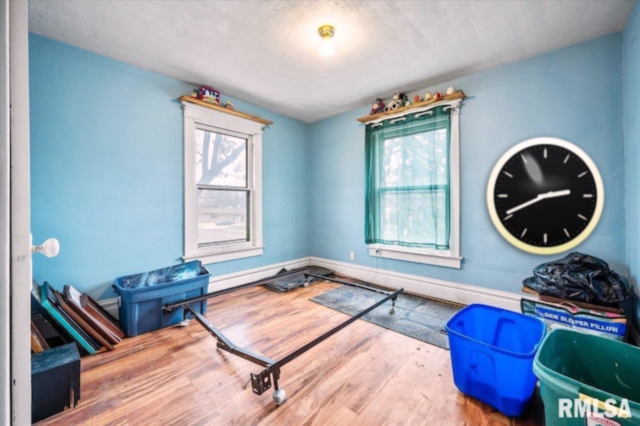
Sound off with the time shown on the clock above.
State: 2:41
